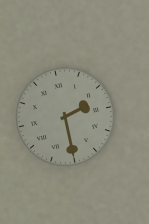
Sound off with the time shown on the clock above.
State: 2:30
